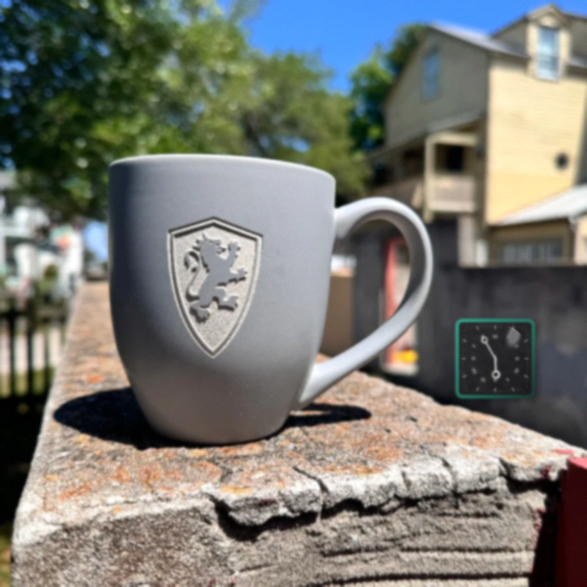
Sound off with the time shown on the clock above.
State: 5:55
